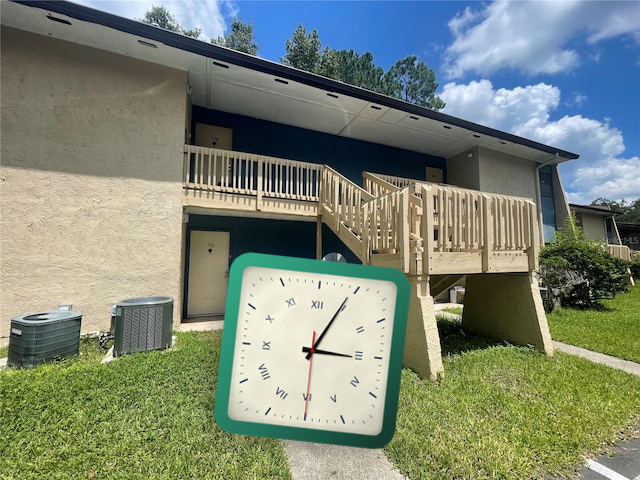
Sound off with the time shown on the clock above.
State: 3:04:30
